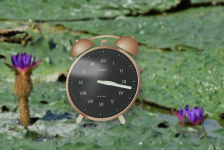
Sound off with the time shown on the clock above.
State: 3:17
